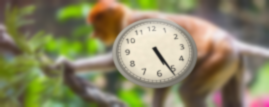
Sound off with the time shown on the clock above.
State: 5:26
